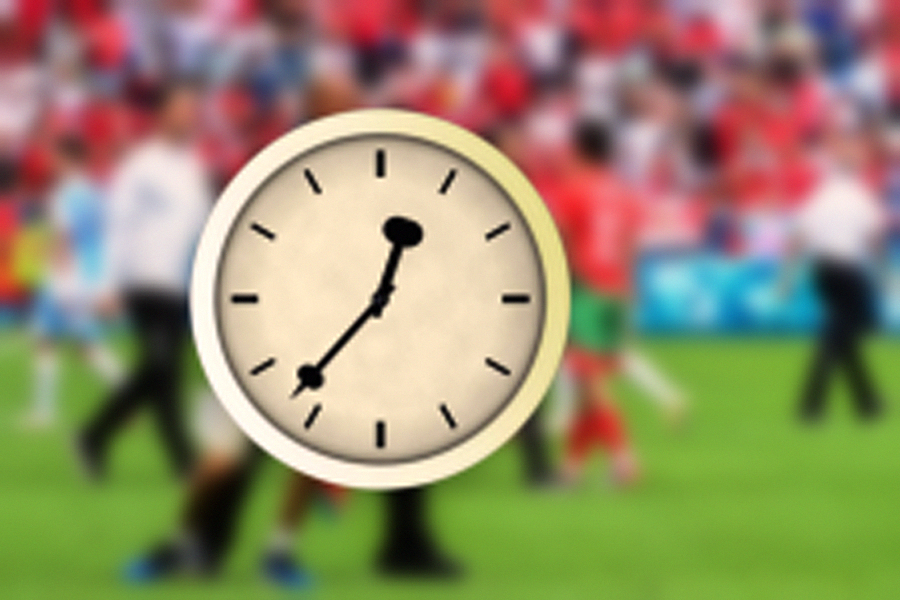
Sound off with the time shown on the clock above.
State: 12:37
